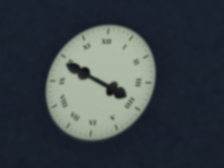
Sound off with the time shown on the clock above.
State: 3:49
